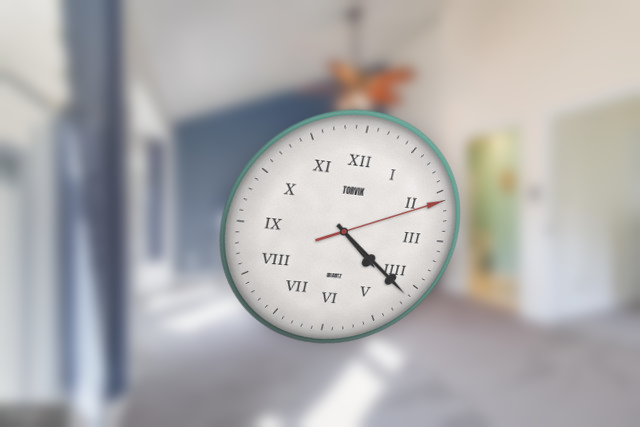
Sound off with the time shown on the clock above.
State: 4:21:11
